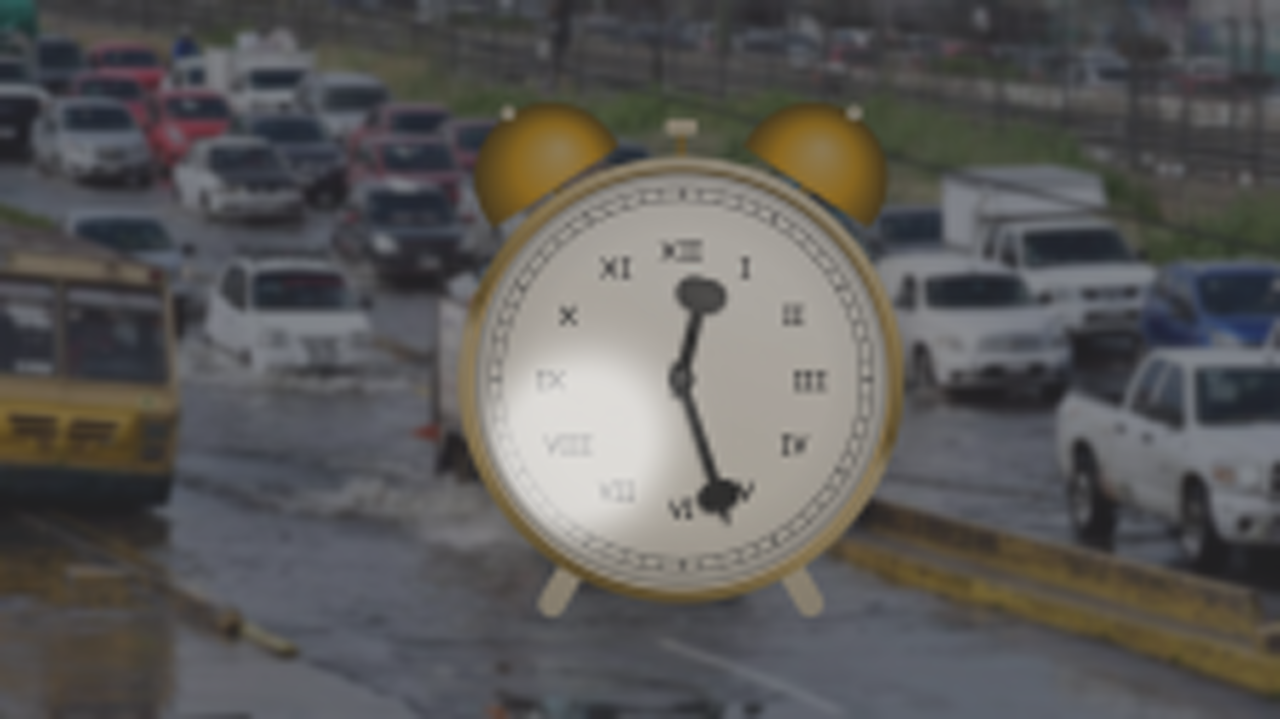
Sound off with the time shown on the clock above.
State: 12:27
